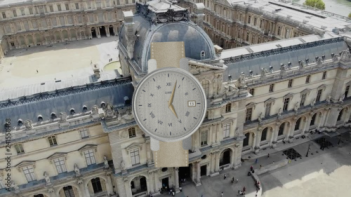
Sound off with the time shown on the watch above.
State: 5:03
